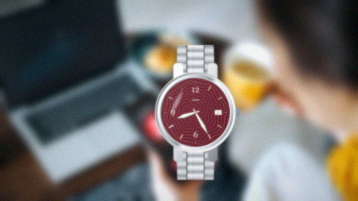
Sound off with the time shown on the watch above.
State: 8:25
